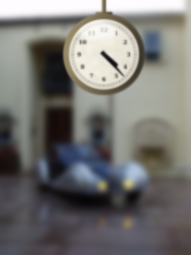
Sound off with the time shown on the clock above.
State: 4:23
